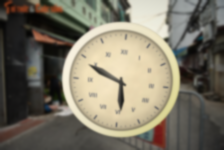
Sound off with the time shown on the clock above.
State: 5:49
